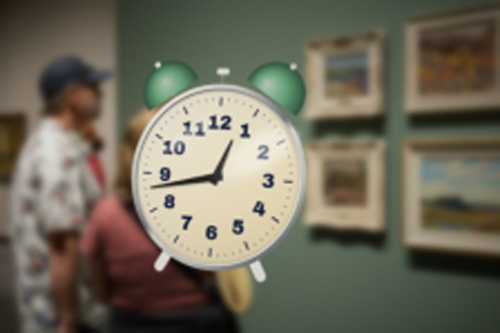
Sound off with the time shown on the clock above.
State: 12:43
